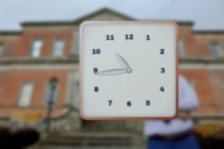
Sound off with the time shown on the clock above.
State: 10:44
